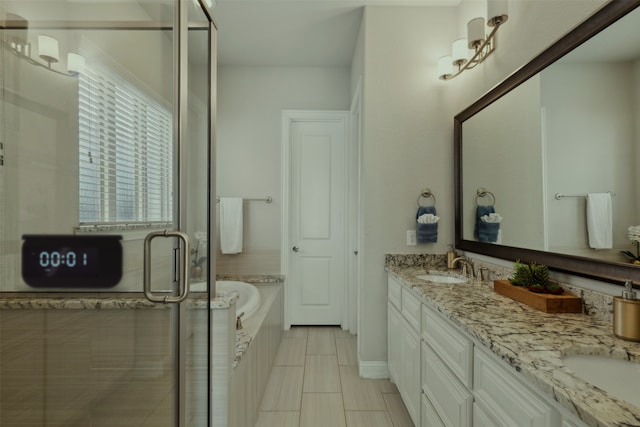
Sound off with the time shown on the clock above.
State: 0:01
